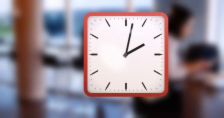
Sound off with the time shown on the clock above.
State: 2:02
